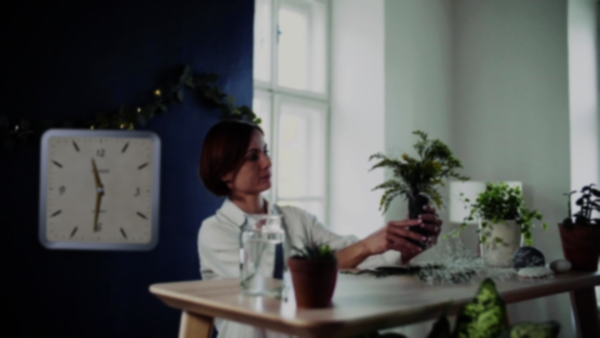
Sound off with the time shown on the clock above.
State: 11:31
